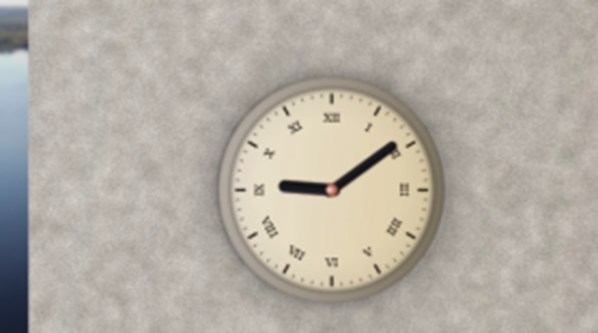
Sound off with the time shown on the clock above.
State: 9:09
